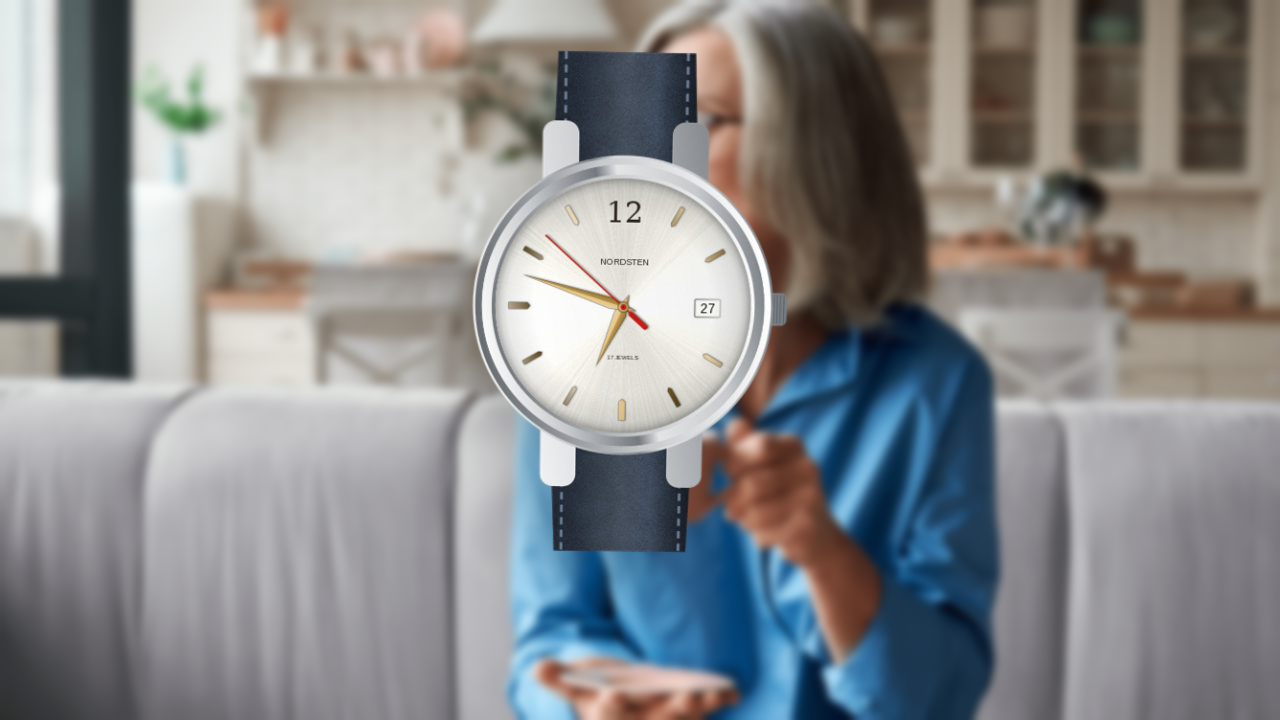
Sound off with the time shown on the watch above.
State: 6:47:52
